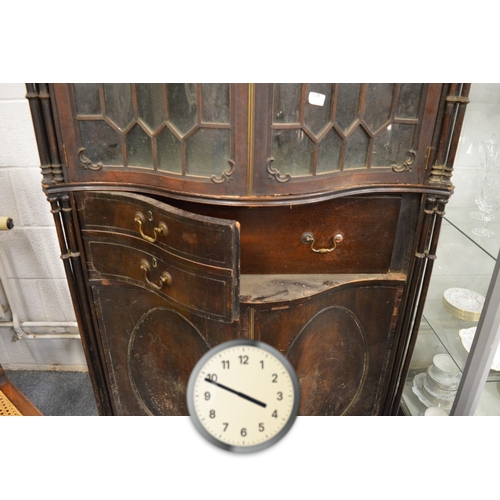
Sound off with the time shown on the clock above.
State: 3:49
